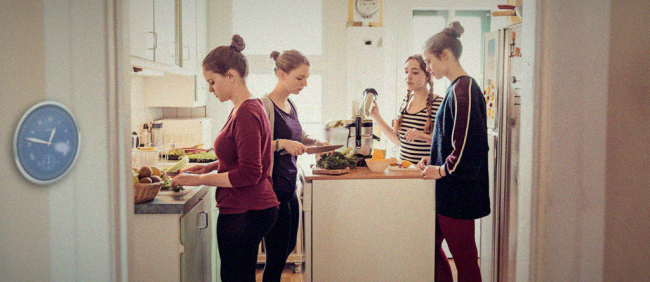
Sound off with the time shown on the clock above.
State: 12:47
